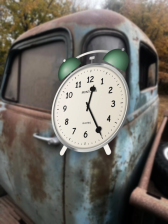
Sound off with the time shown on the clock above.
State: 12:25
